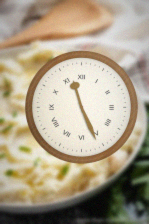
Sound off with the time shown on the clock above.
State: 11:26
